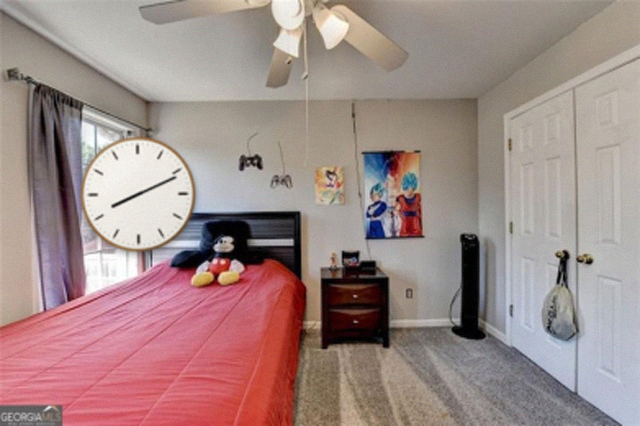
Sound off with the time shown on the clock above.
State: 8:11
